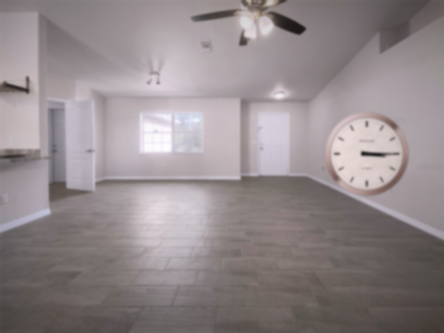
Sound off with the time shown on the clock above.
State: 3:15
